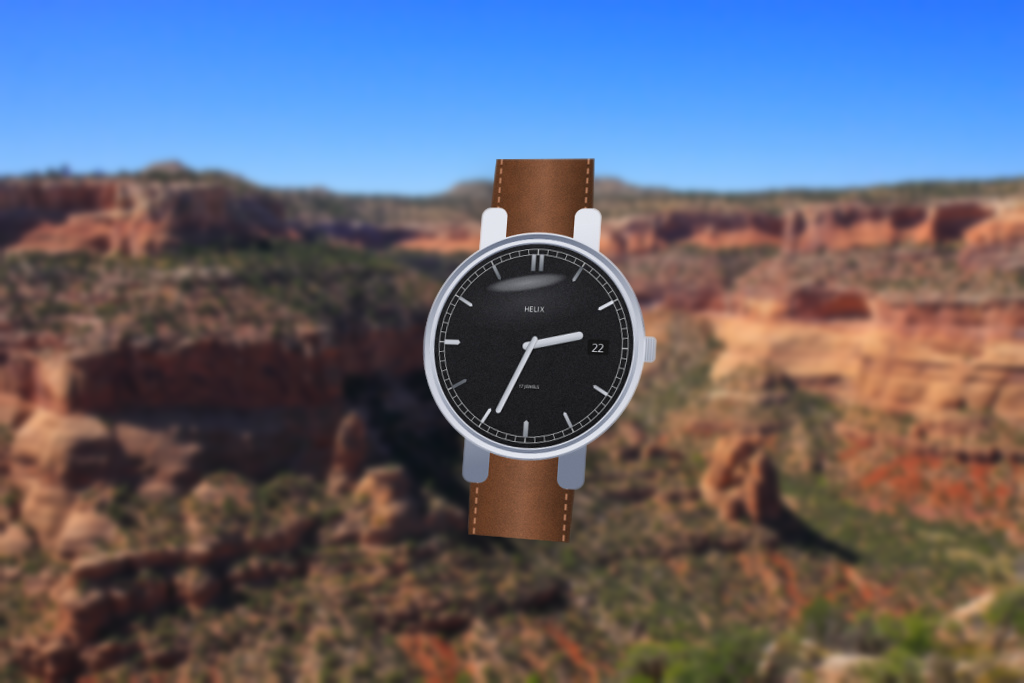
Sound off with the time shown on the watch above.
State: 2:34
